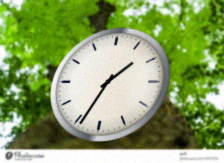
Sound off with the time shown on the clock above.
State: 1:34
